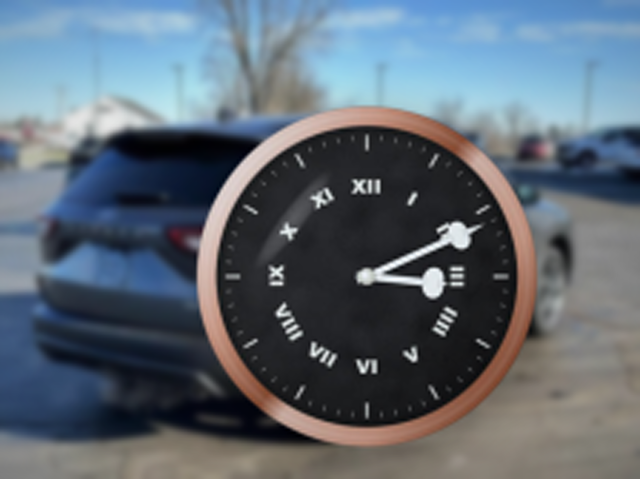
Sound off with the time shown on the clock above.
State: 3:11
